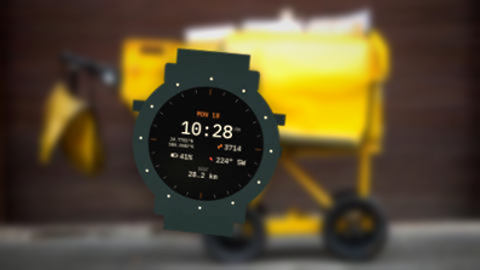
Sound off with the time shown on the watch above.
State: 10:28
